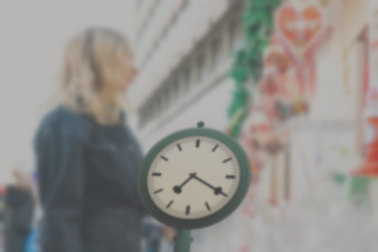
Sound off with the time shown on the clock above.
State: 7:20
